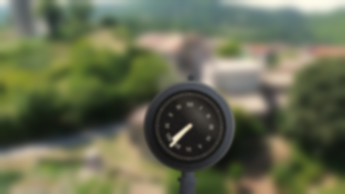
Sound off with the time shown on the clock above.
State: 7:37
